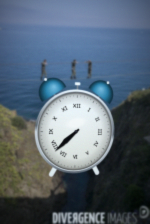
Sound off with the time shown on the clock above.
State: 7:38
